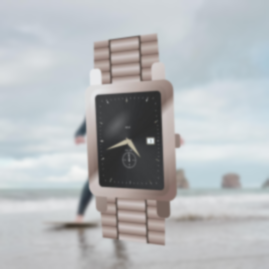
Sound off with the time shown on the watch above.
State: 4:42
